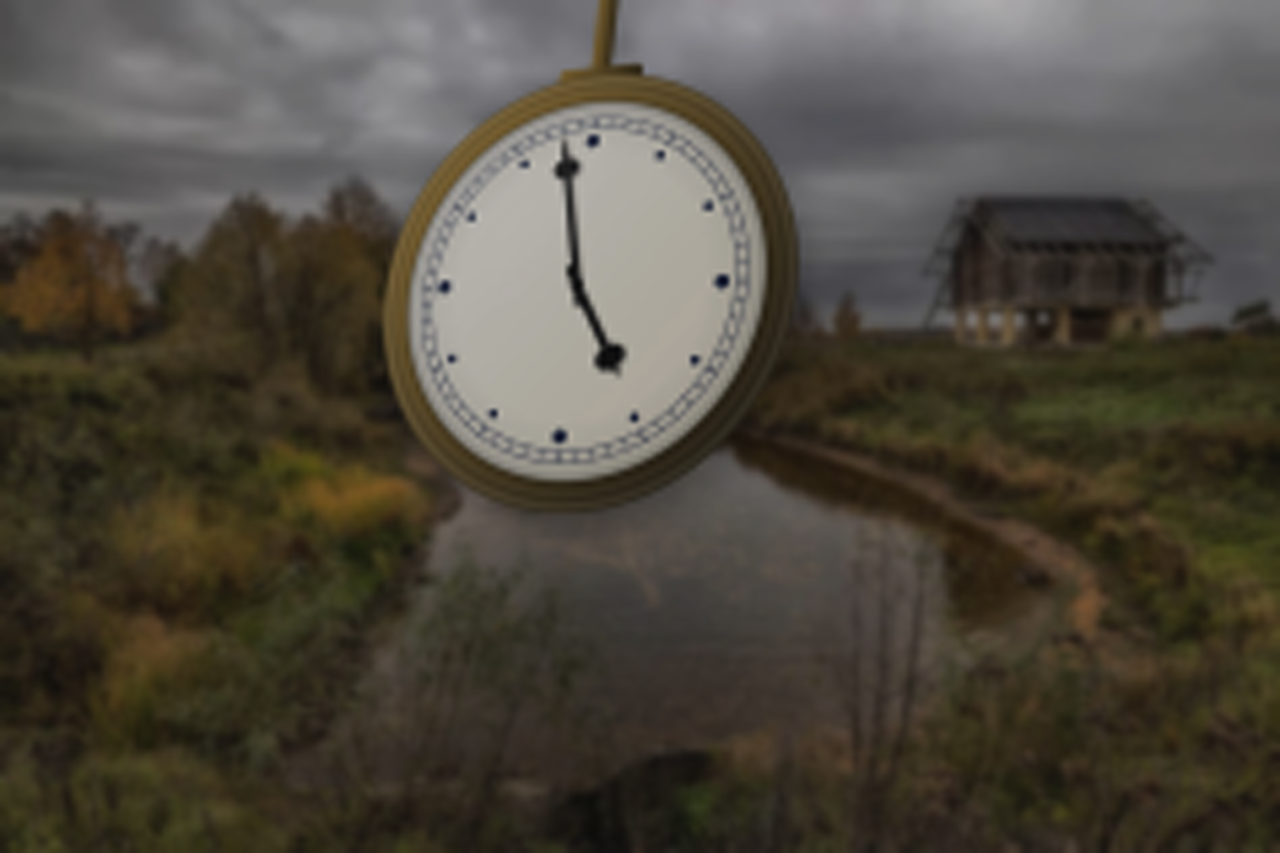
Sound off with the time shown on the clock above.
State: 4:58
